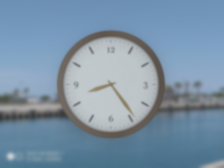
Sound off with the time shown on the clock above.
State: 8:24
